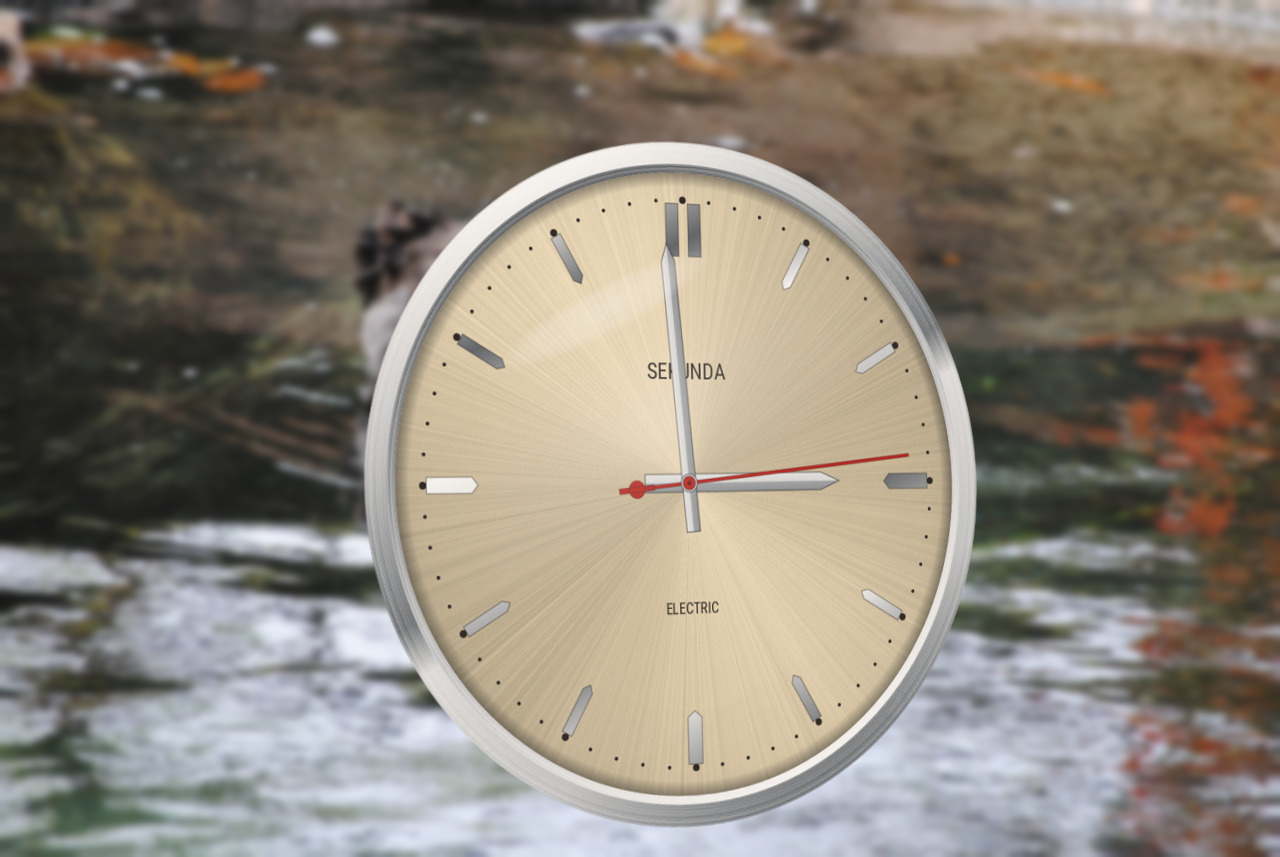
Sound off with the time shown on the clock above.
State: 2:59:14
